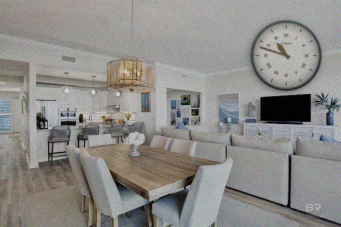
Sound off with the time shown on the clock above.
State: 10:48
